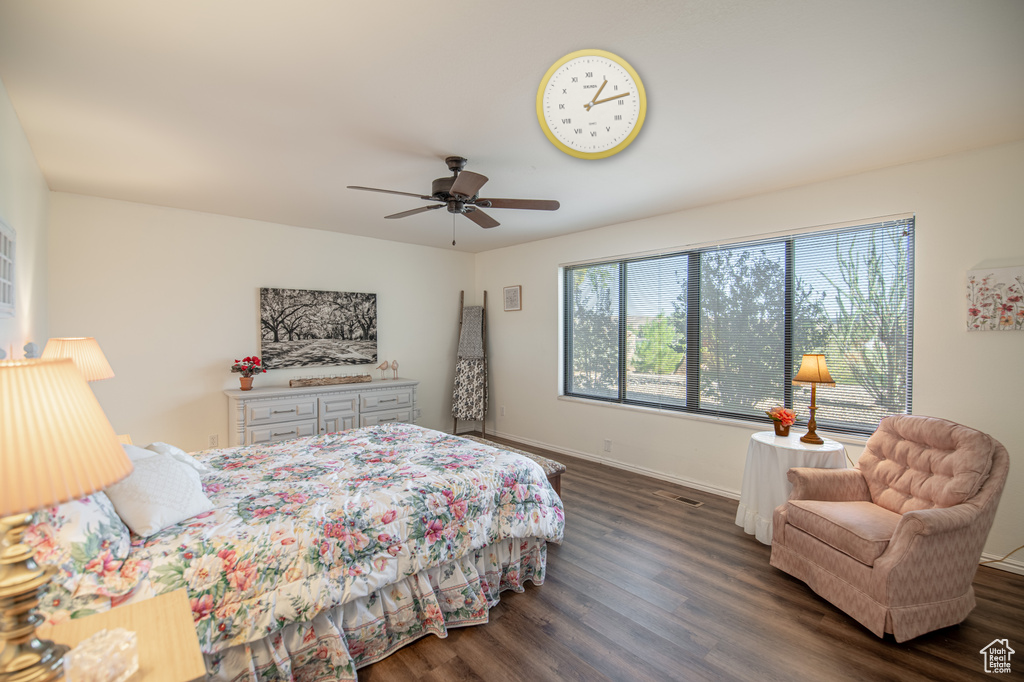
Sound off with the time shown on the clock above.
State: 1:13
